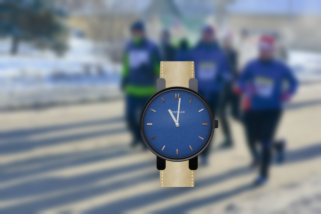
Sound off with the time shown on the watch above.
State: 11:01
